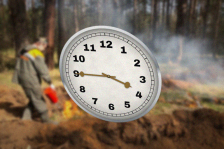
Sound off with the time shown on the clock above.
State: 3:45
